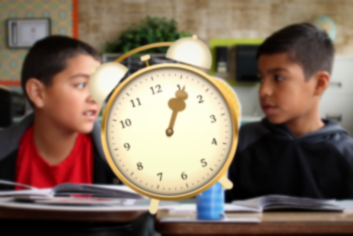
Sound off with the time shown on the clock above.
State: 1:06
